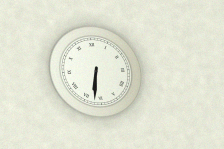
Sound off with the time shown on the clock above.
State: 6:32
